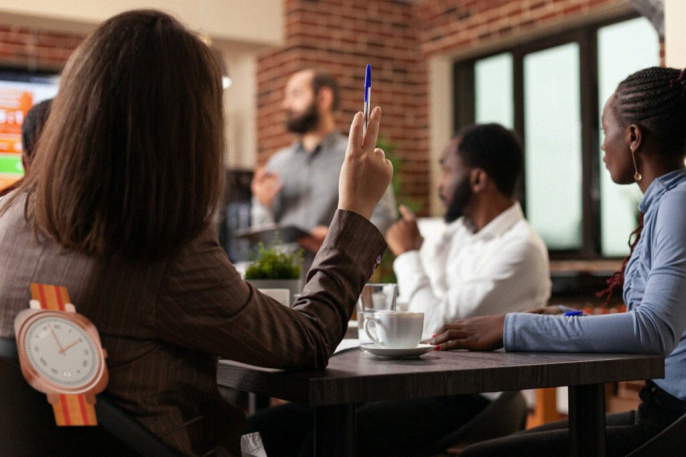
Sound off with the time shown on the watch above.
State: 1:57
